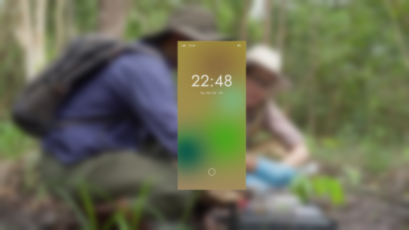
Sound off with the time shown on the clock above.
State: 22:48
